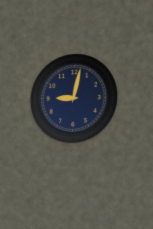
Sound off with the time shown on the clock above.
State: 9:02
